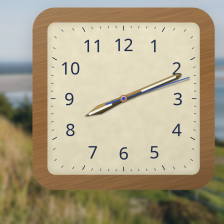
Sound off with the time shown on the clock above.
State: 8:11:12
